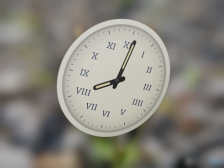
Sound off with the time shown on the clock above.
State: 8:01
